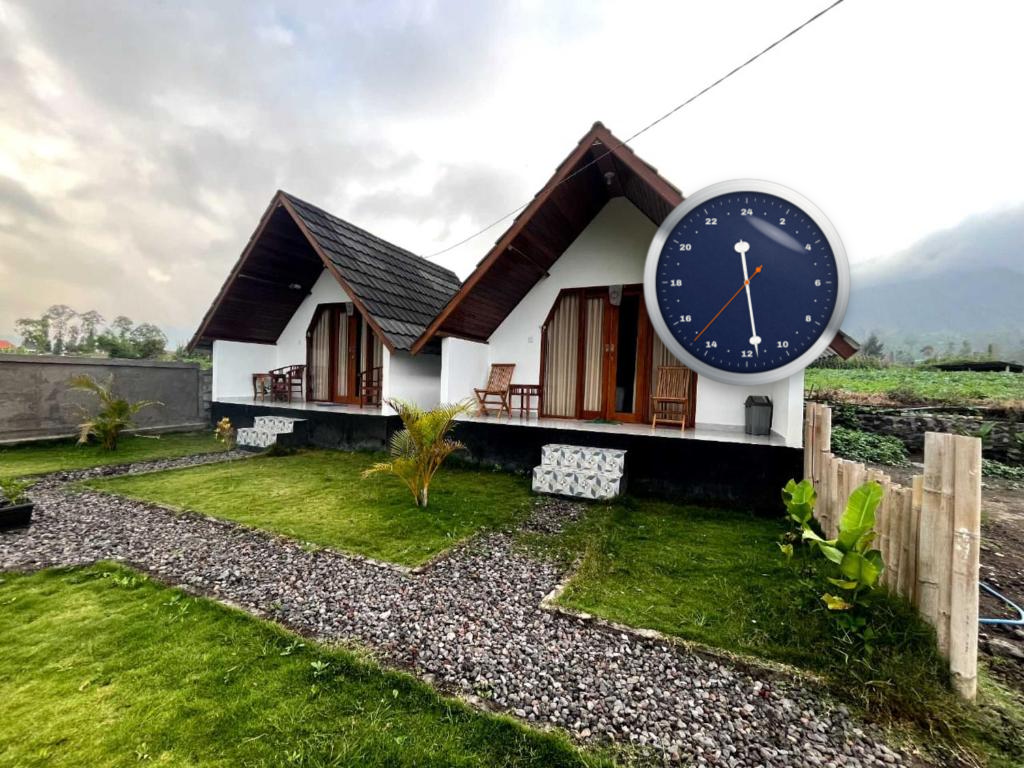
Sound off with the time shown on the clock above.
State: 23:28:37
